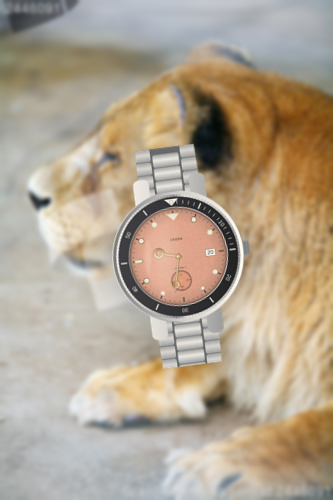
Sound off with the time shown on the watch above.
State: 9:32
